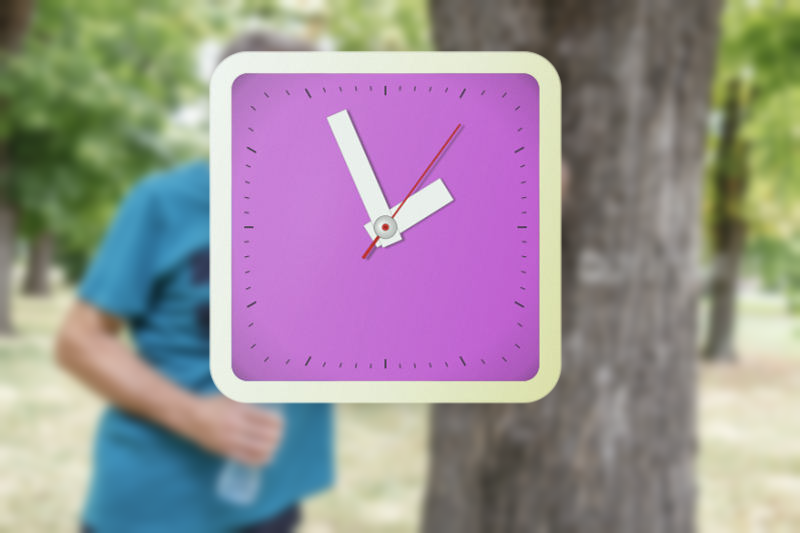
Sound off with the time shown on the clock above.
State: 1:56:06
